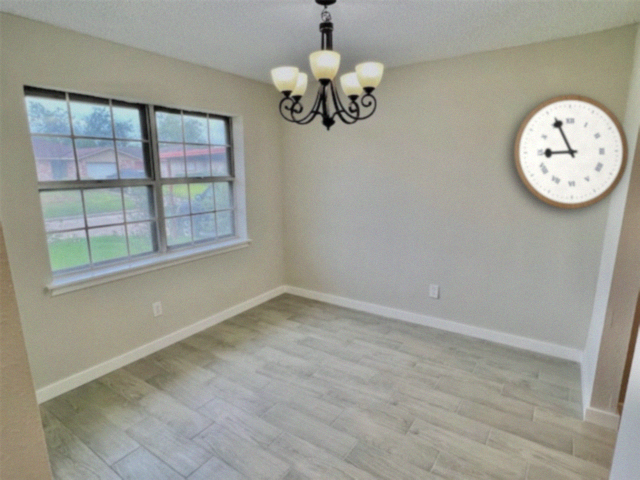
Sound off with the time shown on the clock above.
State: 8:56
